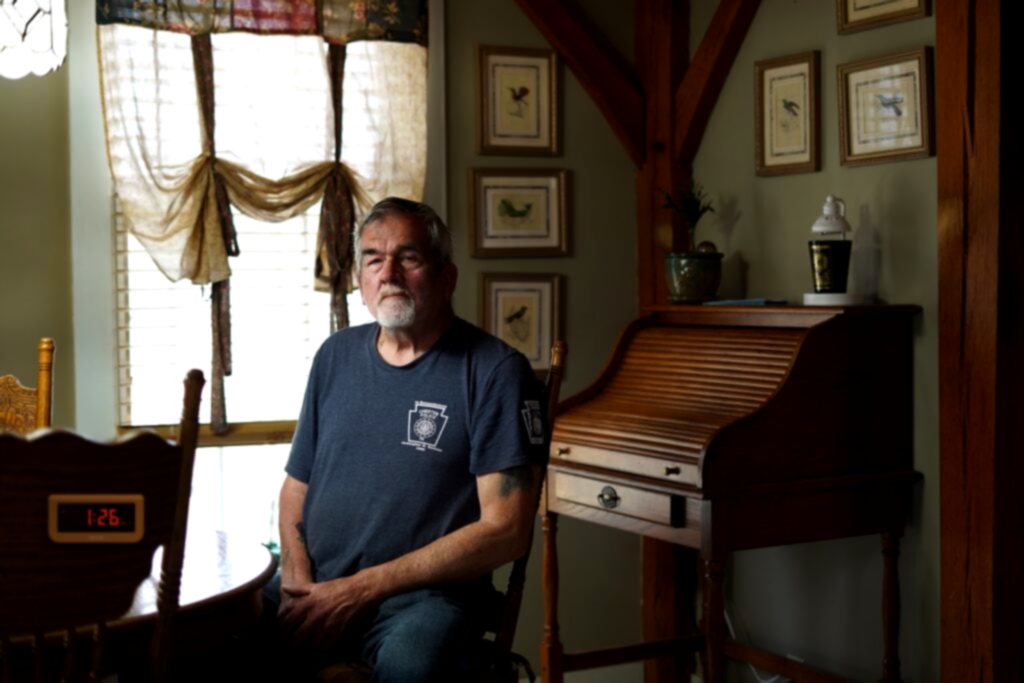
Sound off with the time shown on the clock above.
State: 1:26
